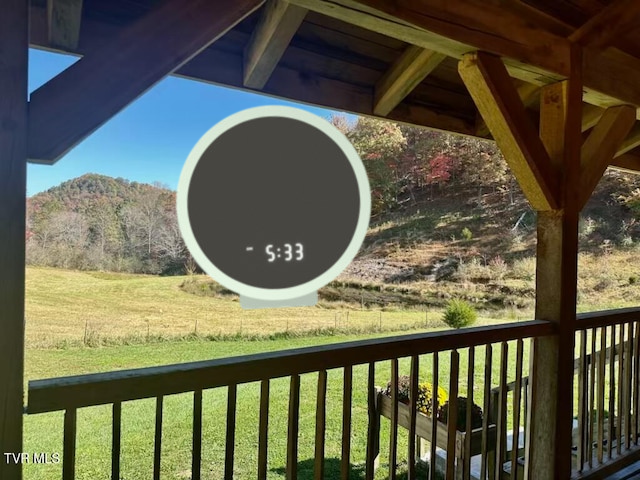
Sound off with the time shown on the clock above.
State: 5:33
